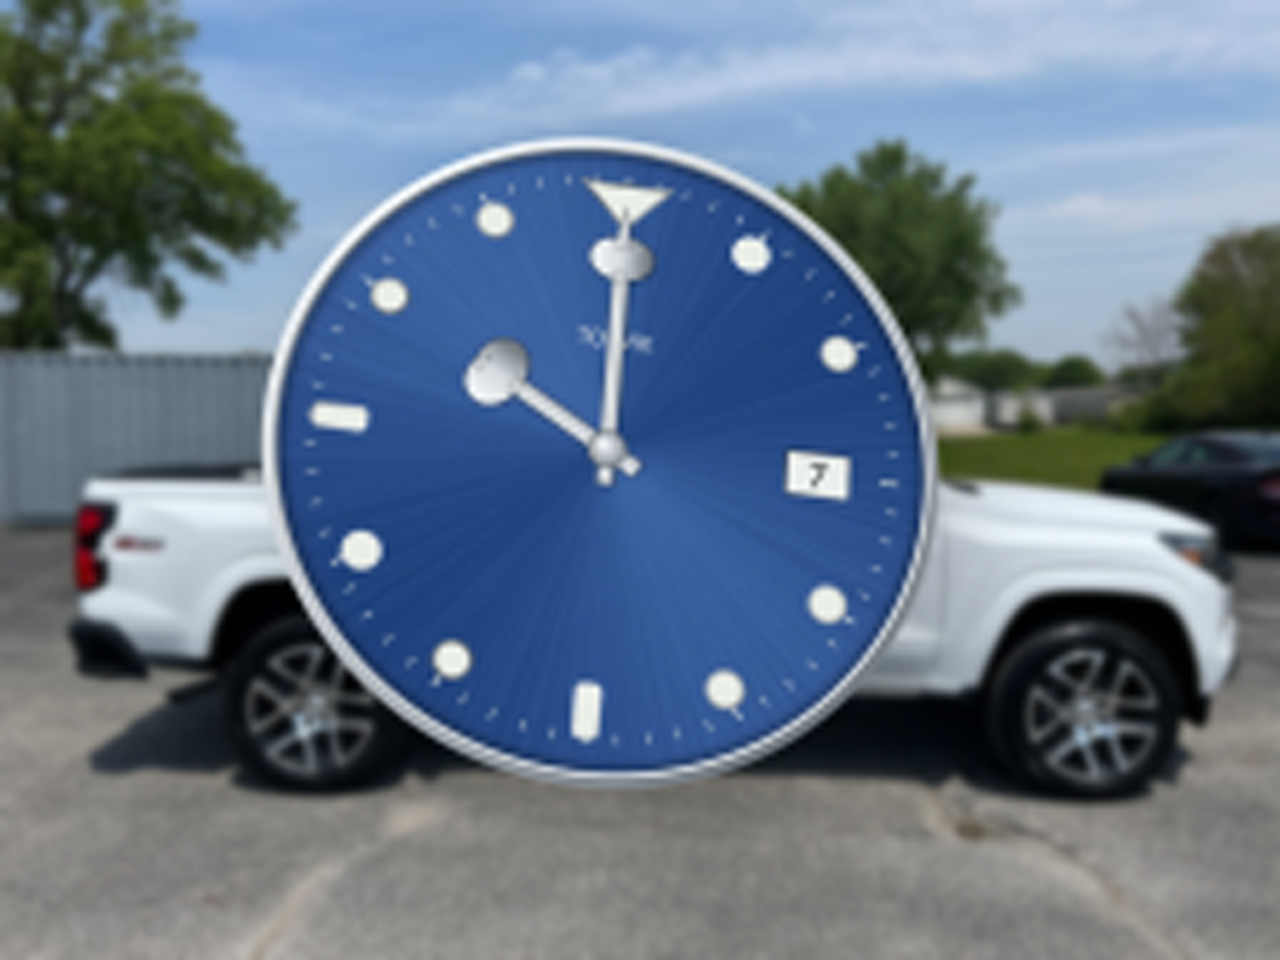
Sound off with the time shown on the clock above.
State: 10:00
